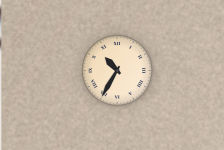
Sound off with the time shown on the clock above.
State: 10:35
